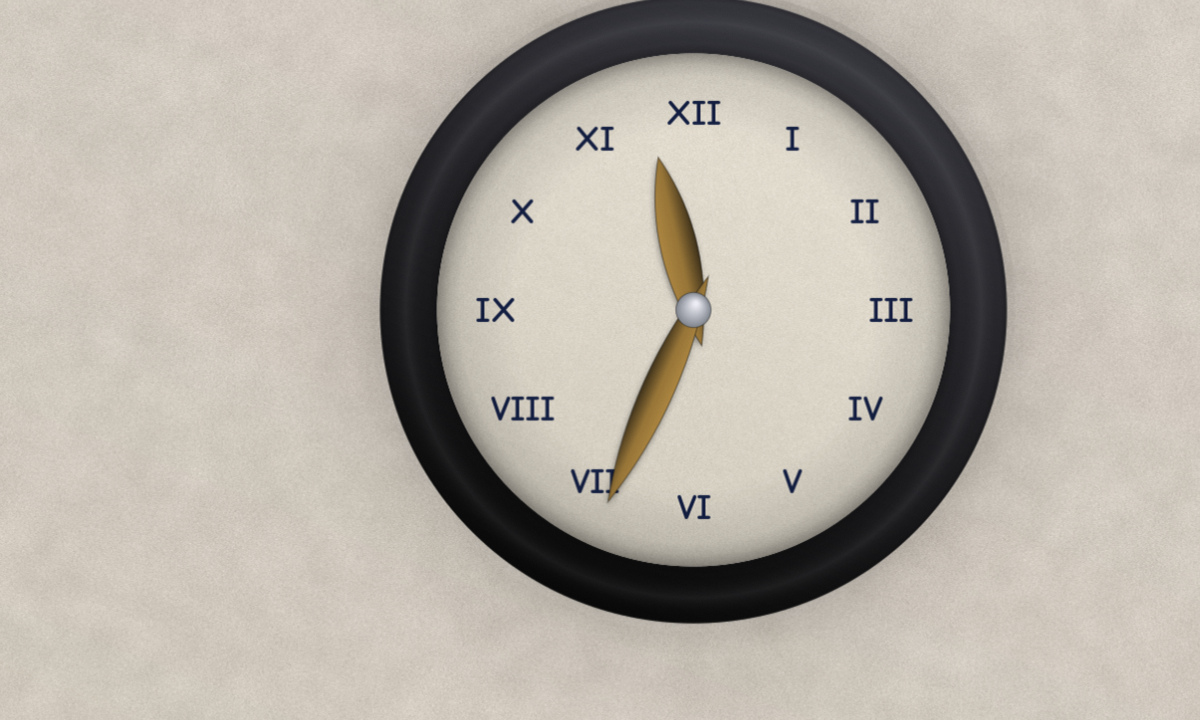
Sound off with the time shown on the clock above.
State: 11:34
